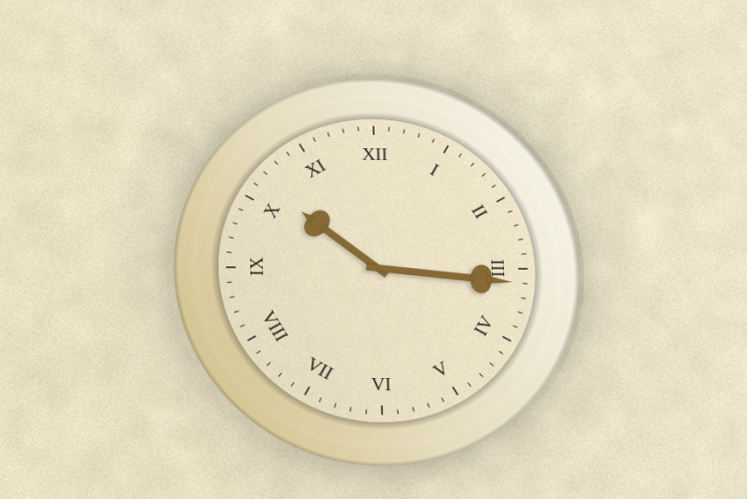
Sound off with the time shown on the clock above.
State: 10:16
